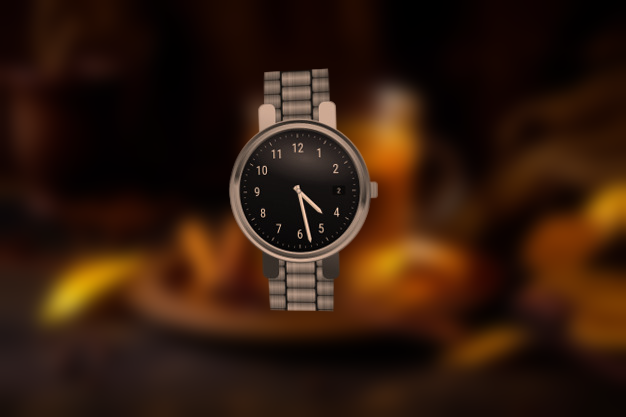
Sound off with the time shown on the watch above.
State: 4:28
